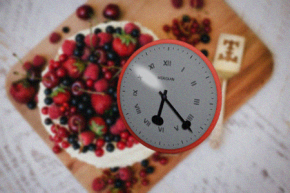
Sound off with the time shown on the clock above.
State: 6:22
